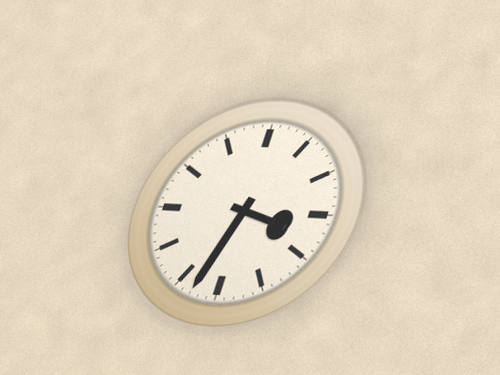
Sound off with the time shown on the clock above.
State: 3:33
